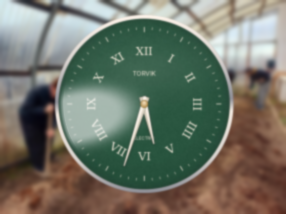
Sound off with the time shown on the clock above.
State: 5:33
